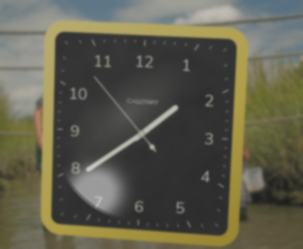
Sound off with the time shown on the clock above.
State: 1:38:53
